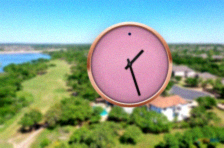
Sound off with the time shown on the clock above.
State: 1:27
